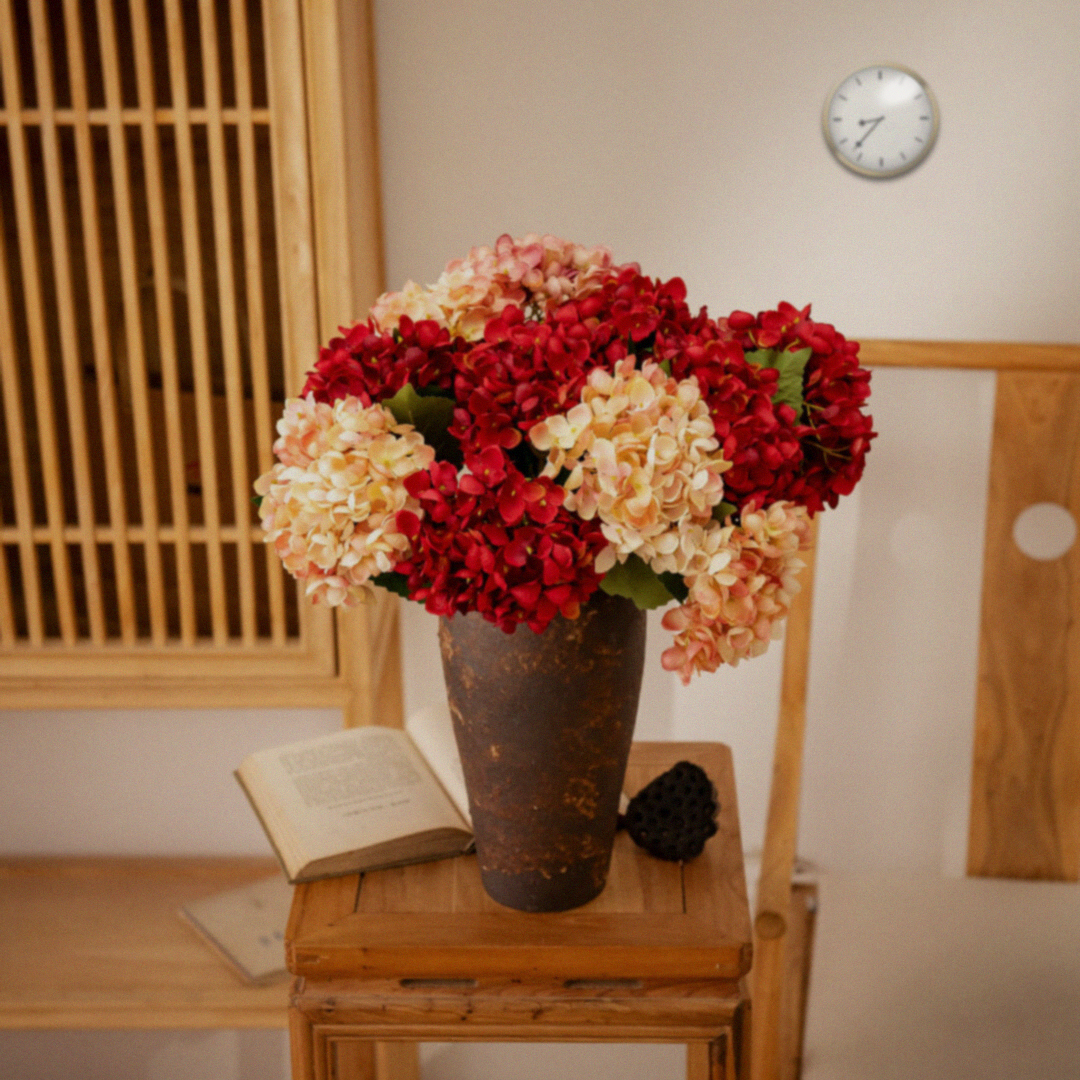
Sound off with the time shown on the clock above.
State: 8:37
